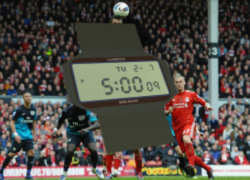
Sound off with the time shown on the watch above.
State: 5:00:09
